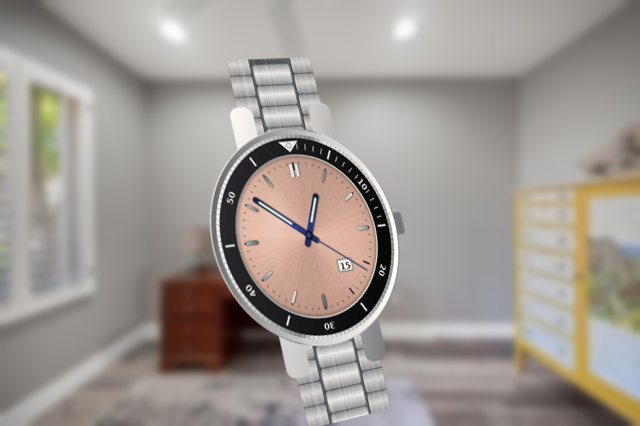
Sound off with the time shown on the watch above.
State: 12:51:21
